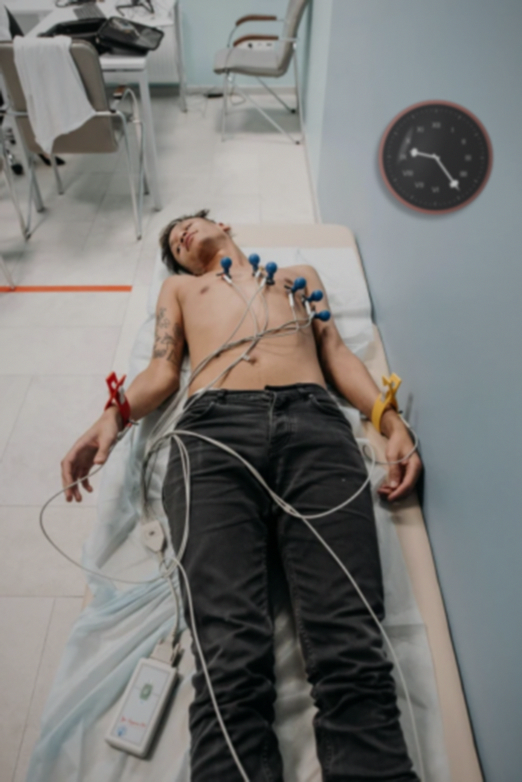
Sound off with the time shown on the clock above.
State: 9:24
